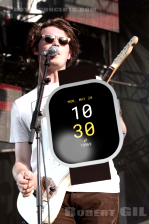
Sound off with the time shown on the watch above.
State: 10:30
